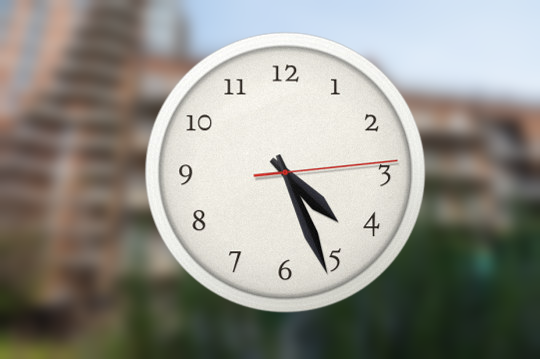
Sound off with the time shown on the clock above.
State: 4:26:14
